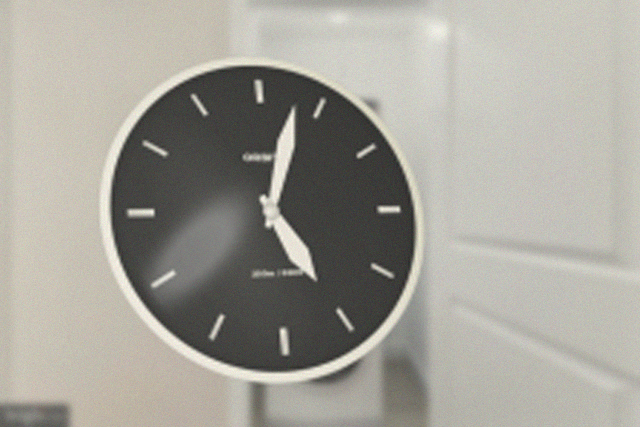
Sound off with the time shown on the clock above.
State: 5:03
